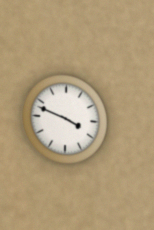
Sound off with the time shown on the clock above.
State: 3:48
